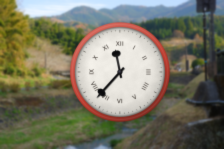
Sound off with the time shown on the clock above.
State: 11:37
